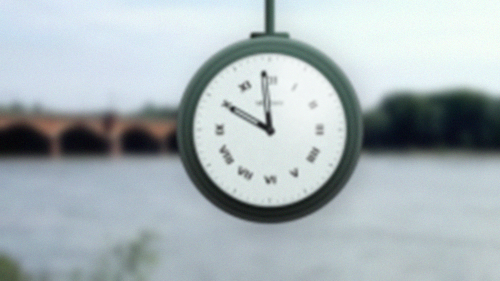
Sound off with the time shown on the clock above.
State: 9:59
